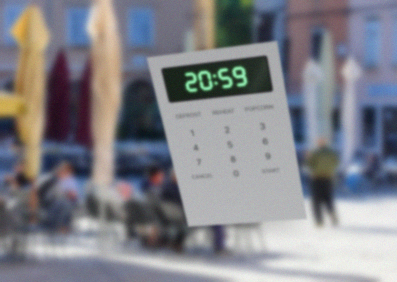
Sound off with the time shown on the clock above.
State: 20:59
